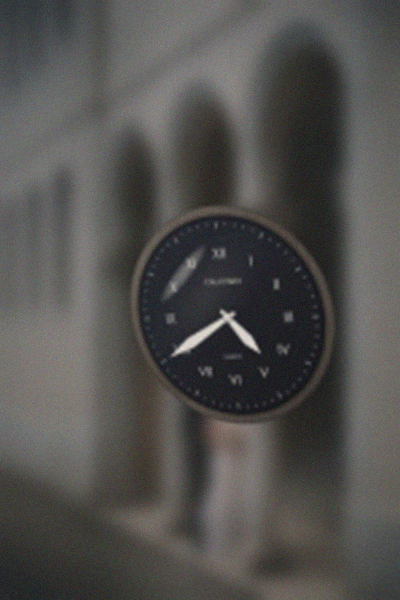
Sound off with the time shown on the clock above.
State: 4:40
